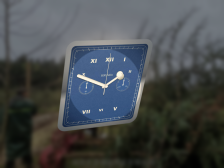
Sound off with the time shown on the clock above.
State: 1:49
